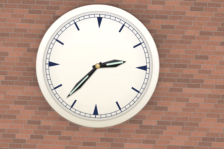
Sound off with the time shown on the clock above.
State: 2:37
